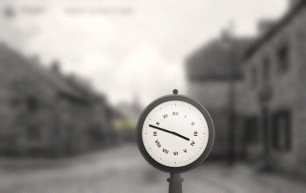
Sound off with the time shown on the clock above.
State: 3:48
